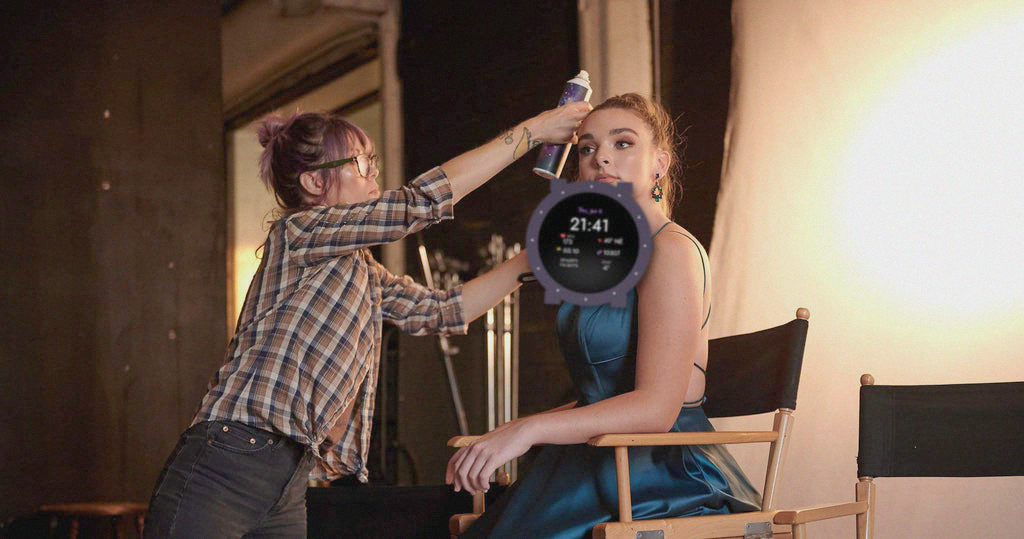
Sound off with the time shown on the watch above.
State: 21:41
